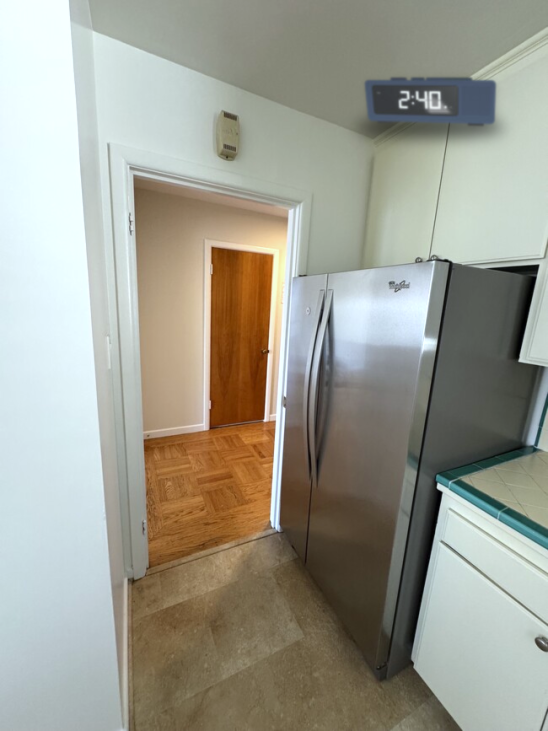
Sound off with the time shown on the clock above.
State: 2:40
